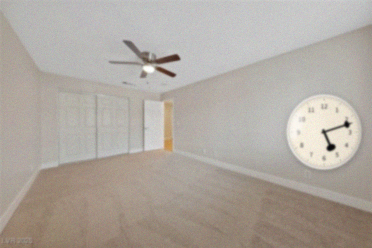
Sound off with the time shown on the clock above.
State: 5:12
